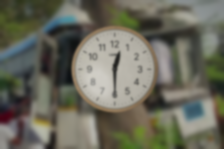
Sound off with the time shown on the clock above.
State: 12:30
